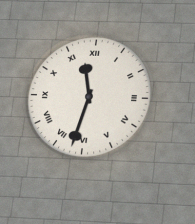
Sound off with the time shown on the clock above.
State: 11:32
